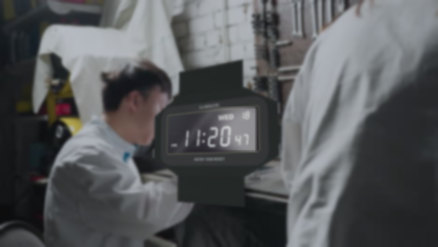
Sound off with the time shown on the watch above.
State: 11:20
